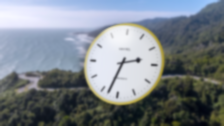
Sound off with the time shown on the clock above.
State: 2:33
